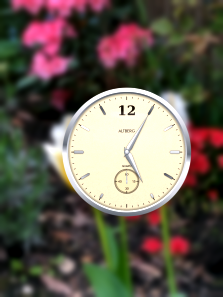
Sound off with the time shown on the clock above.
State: 5:05
